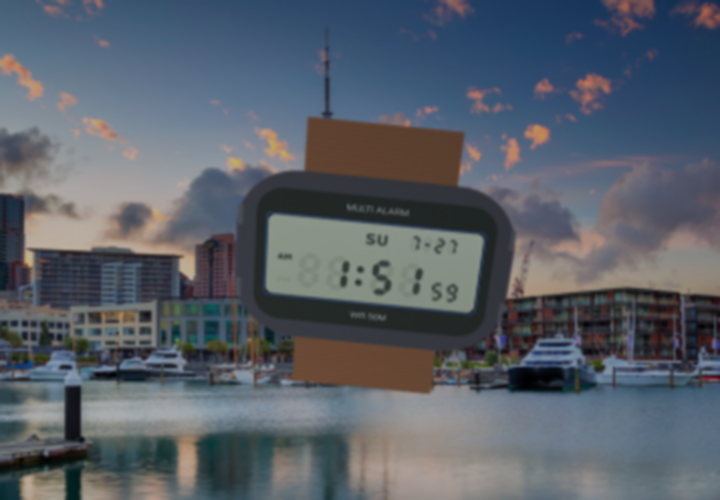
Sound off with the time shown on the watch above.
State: 1:51:59
